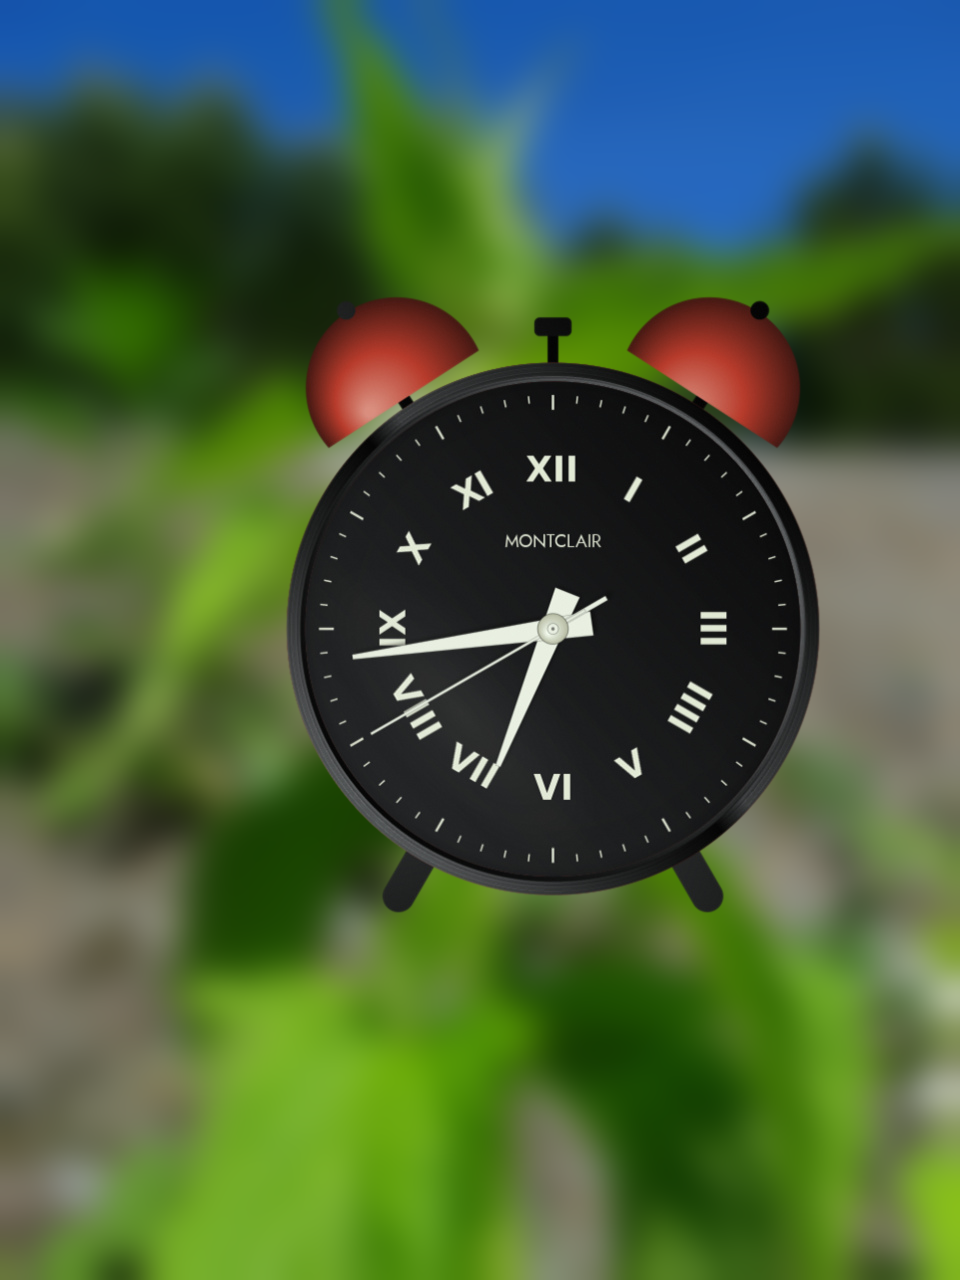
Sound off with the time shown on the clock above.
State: 6:43:40
